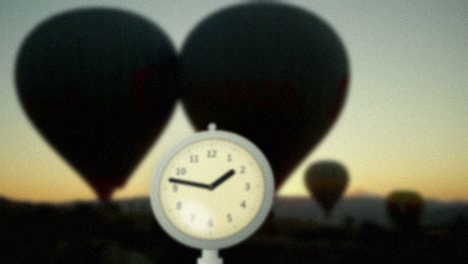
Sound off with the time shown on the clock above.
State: 1:47
